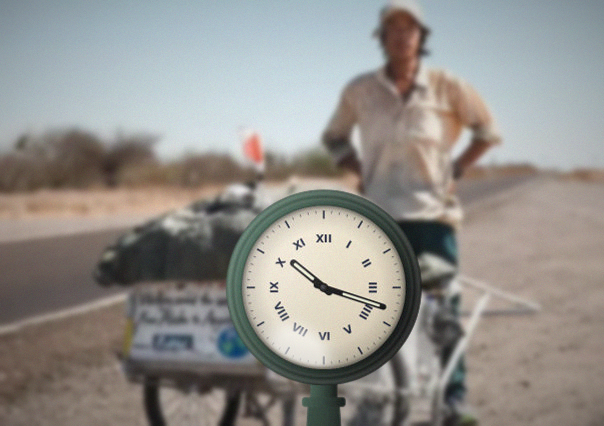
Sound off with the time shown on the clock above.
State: 10:18
